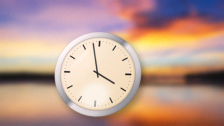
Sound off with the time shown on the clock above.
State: 3:58
